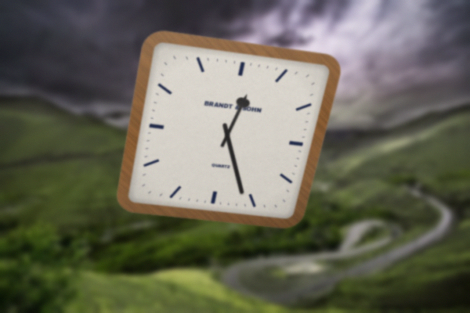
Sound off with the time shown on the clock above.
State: 12:26
